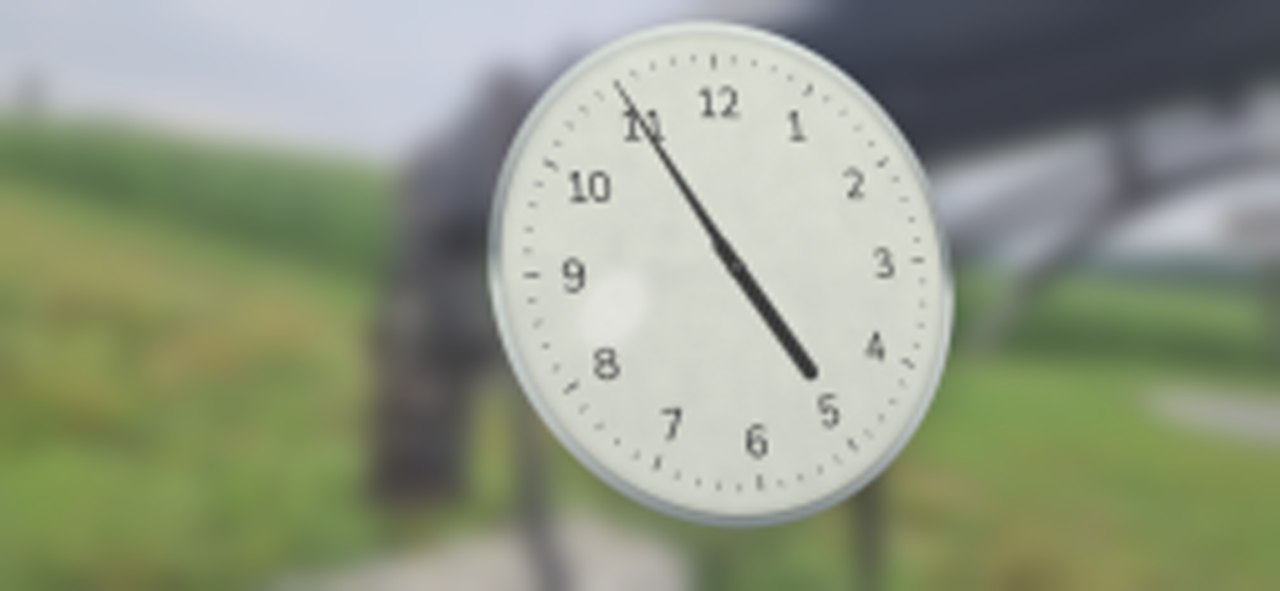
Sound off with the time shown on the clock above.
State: 4:55
